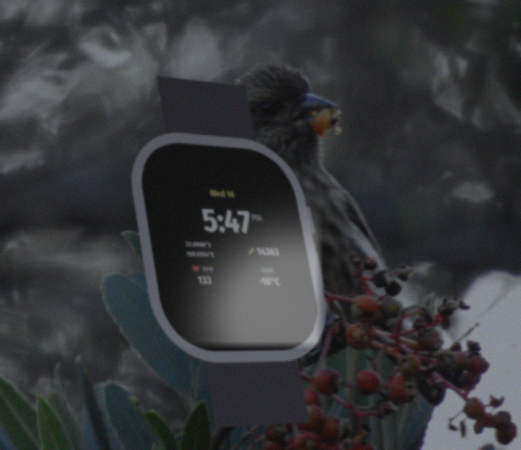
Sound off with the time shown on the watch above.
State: 5:47
